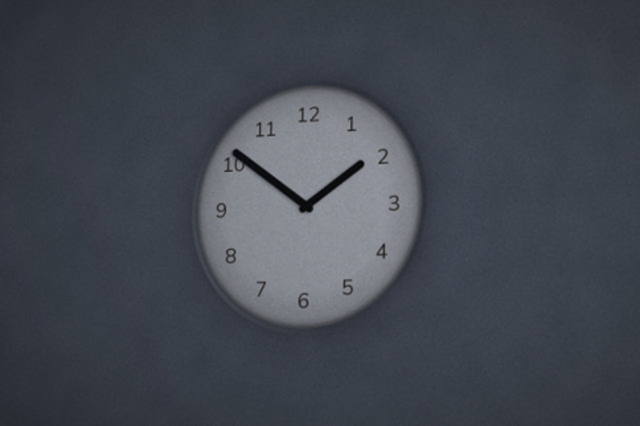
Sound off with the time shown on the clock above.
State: 1:51
